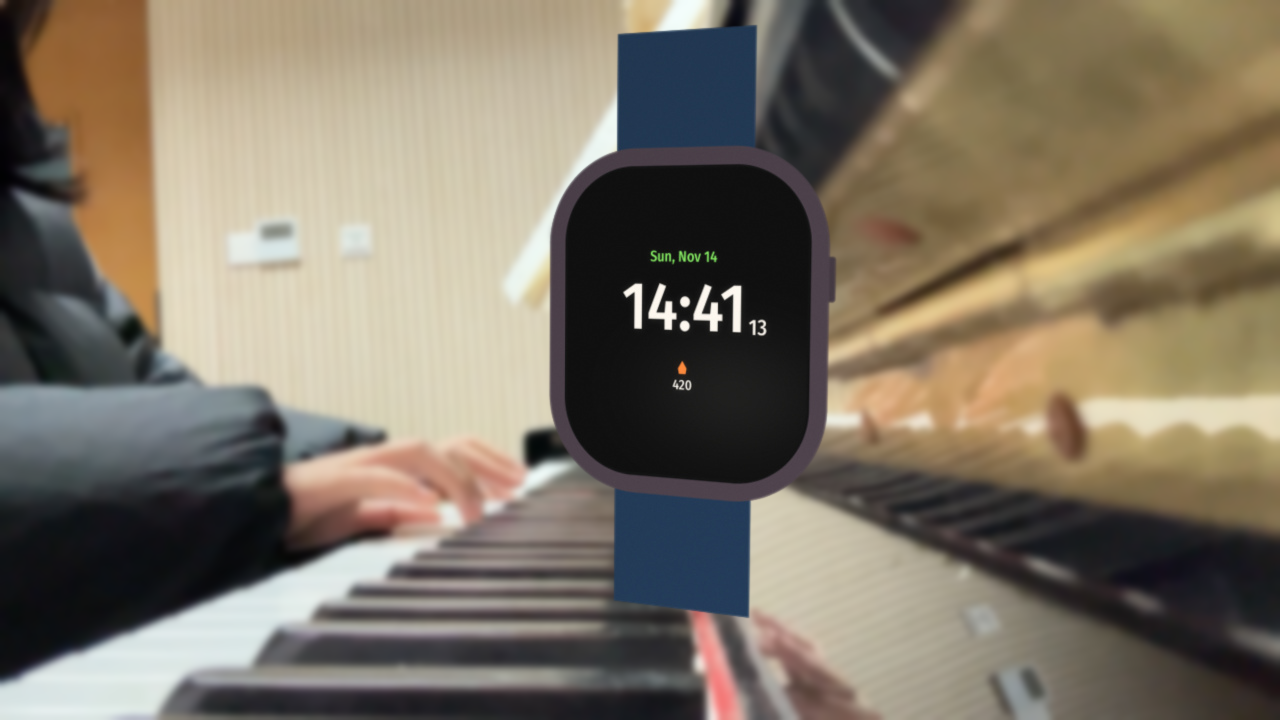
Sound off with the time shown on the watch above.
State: 14:41:13
